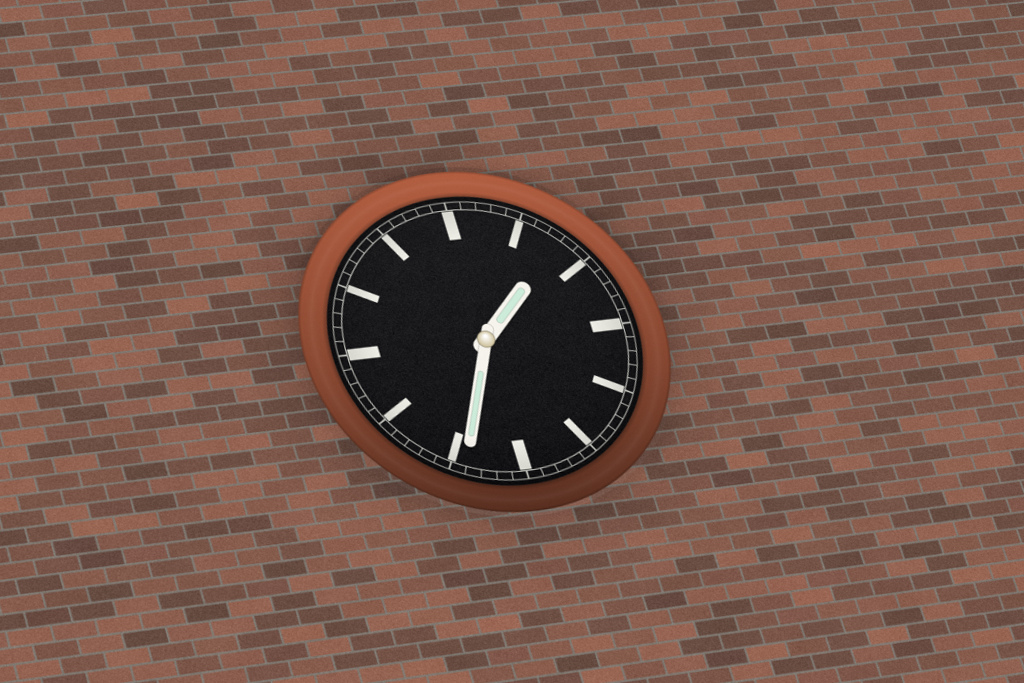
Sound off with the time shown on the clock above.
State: 1:34
